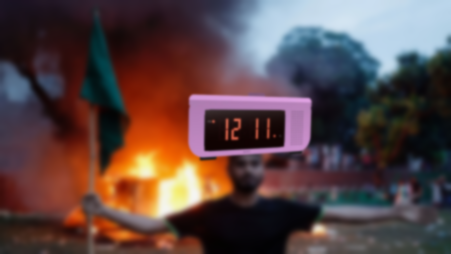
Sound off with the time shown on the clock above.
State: 12:11
